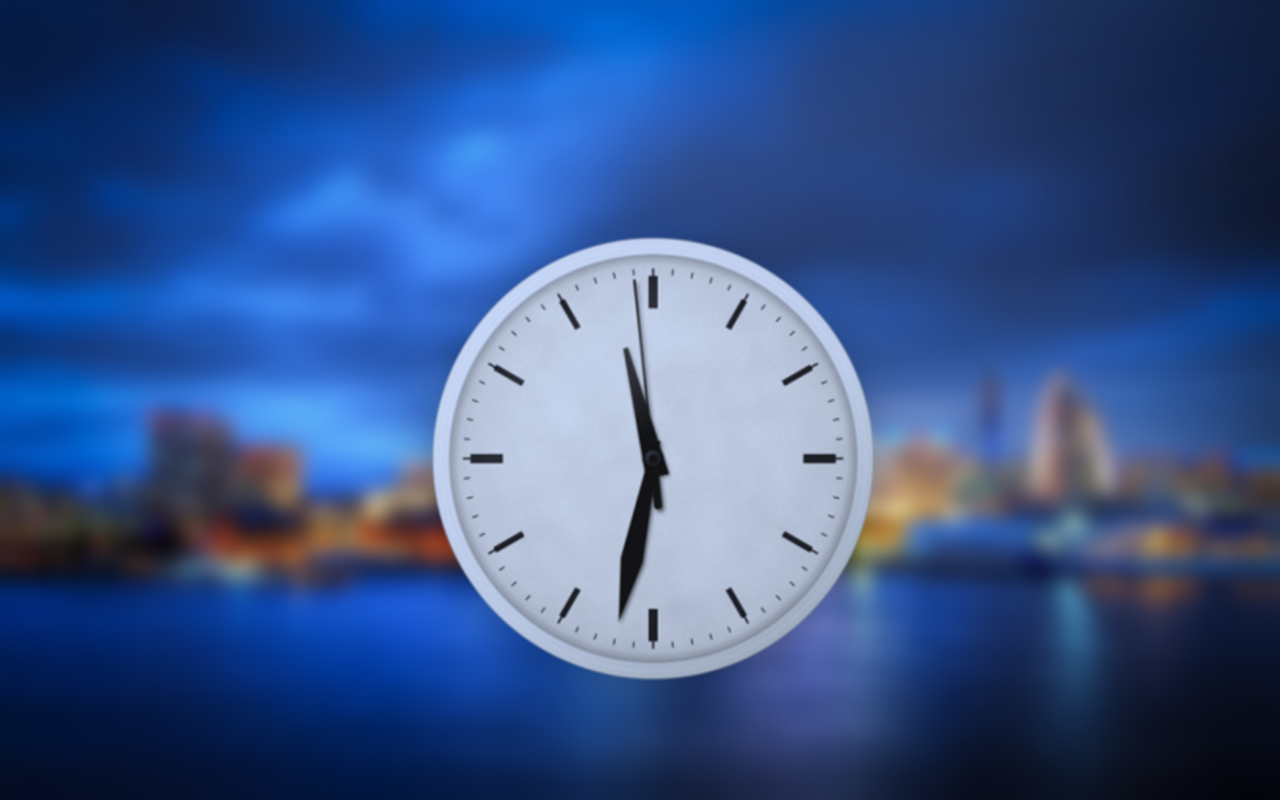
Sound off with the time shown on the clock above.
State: 11:31:59
